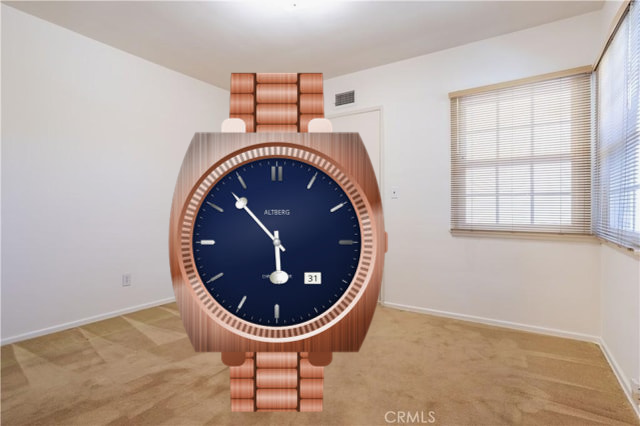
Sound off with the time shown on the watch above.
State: 5:53
